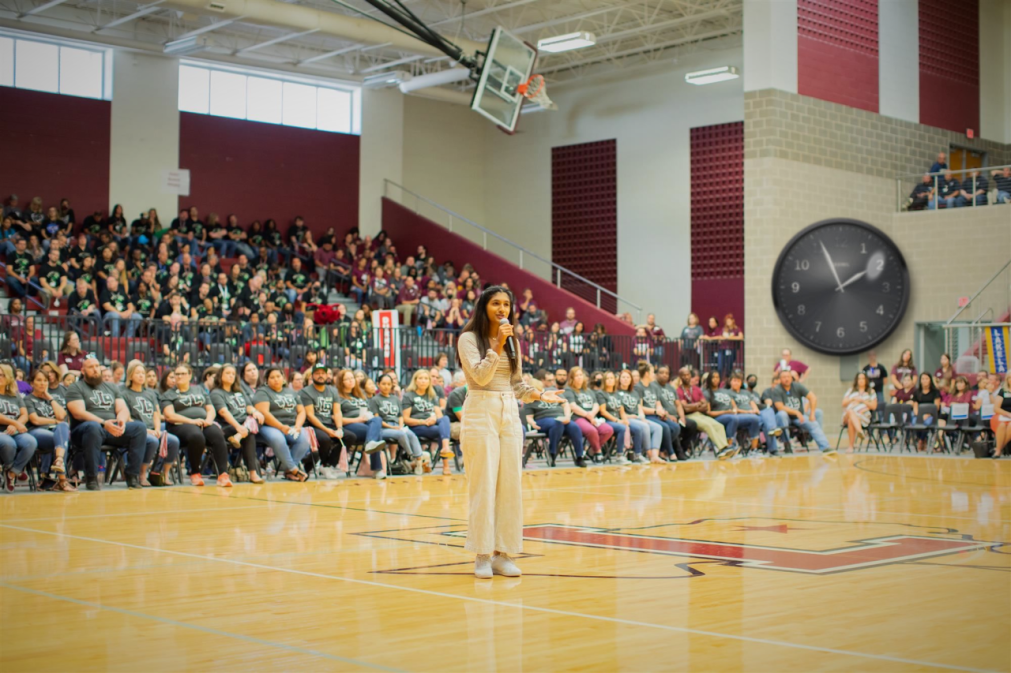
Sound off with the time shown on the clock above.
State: 1:56
